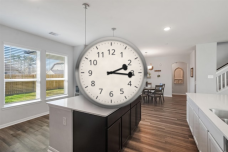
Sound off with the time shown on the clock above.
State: 2:16
